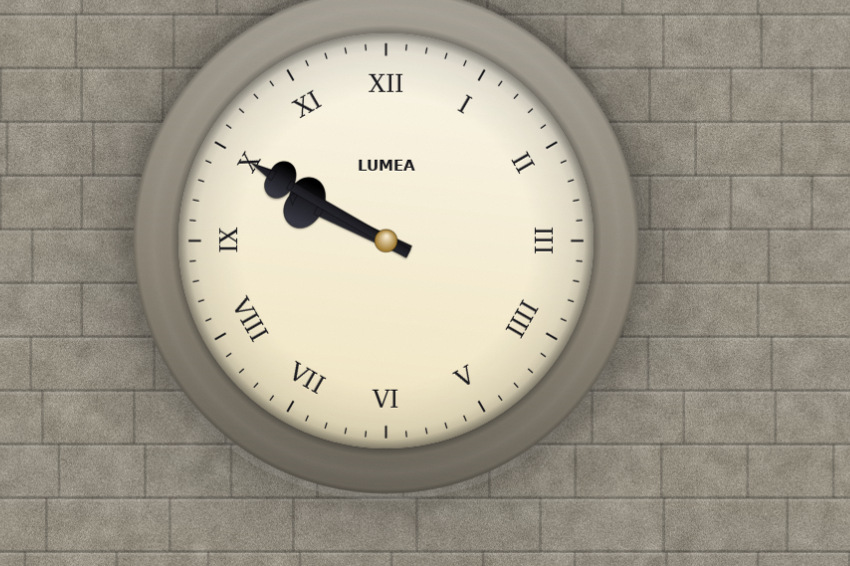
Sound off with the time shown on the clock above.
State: 9:50
